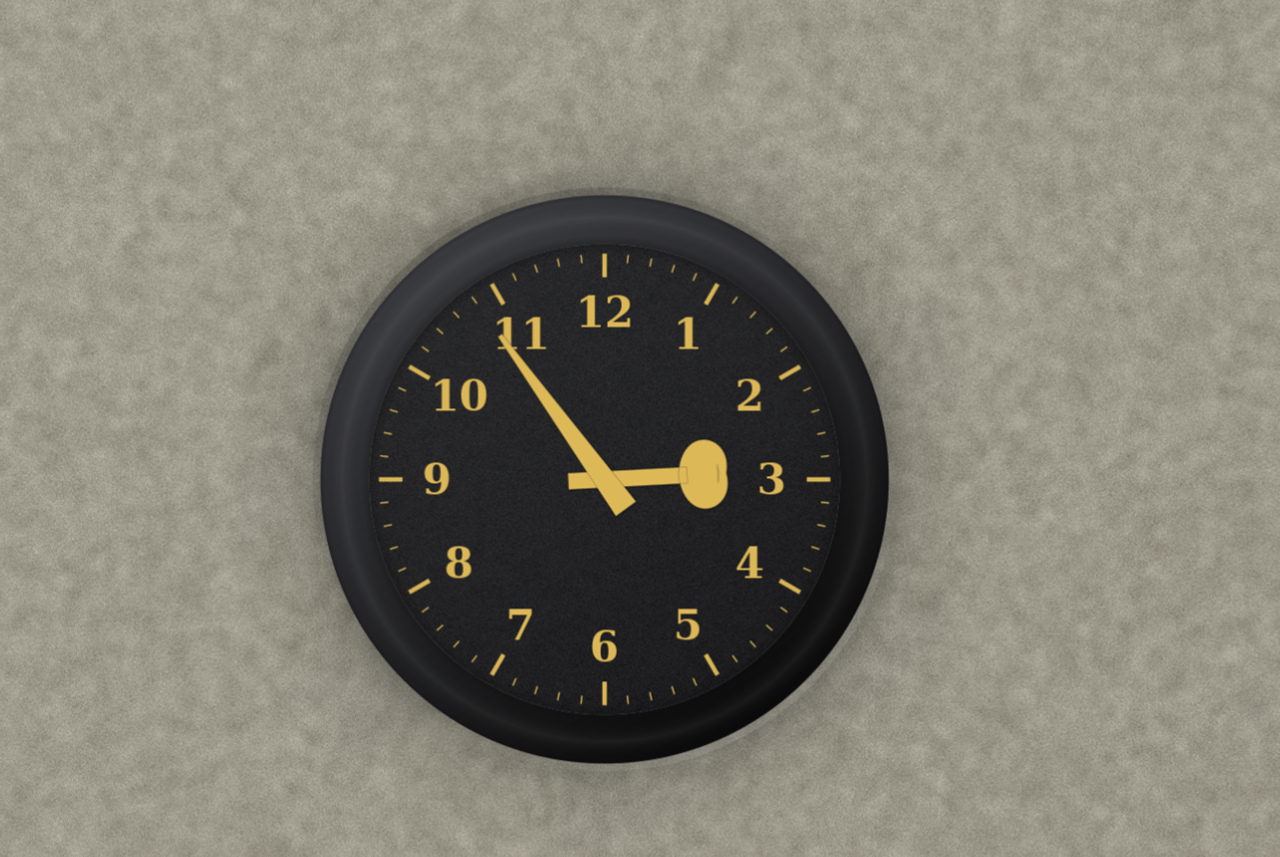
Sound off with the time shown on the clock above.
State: 2:54
